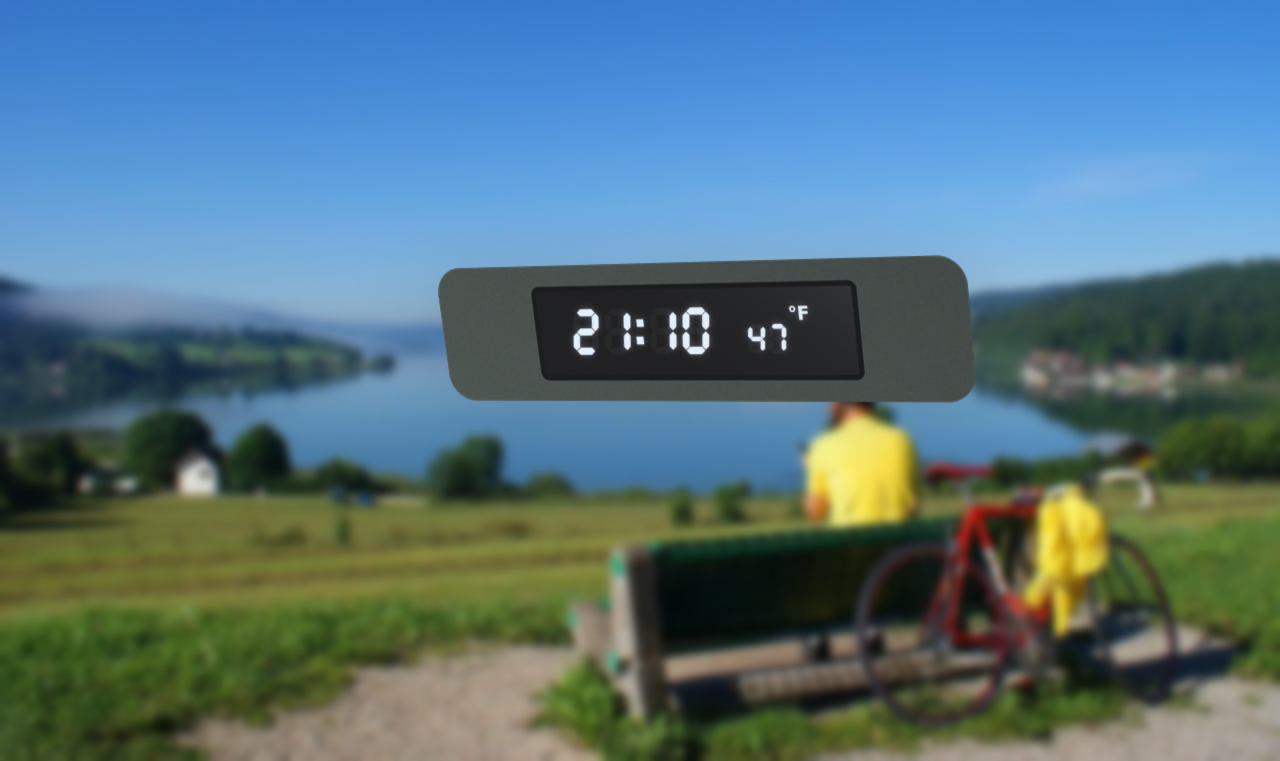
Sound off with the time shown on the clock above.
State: 21:10
